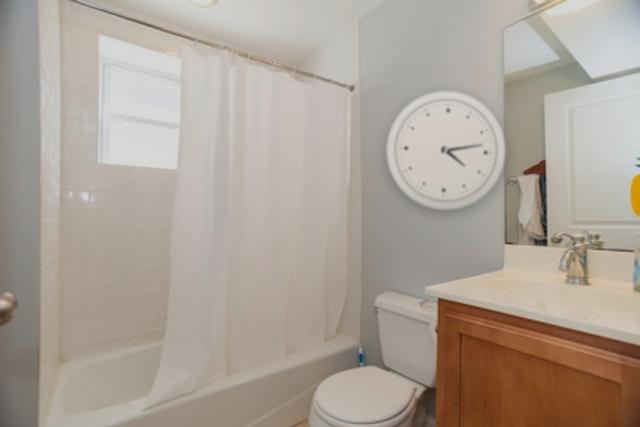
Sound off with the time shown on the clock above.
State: 4:13
